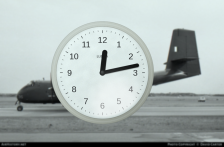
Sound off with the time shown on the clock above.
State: 12:13
